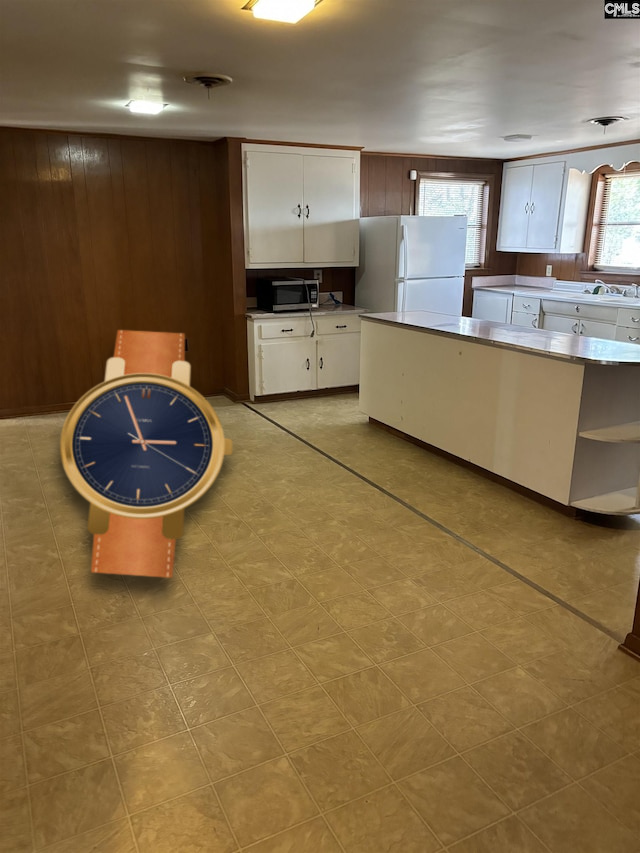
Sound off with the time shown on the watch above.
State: 2:56:20
